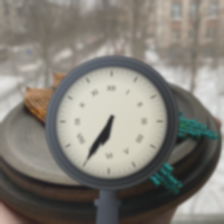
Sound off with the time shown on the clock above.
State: 6:35
